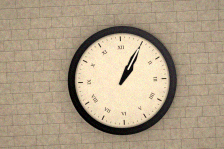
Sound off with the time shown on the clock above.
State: 1:05
